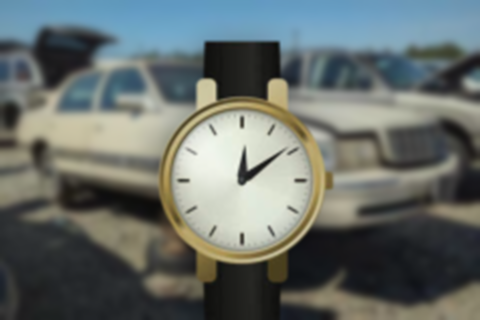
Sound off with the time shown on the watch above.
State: 12:09
